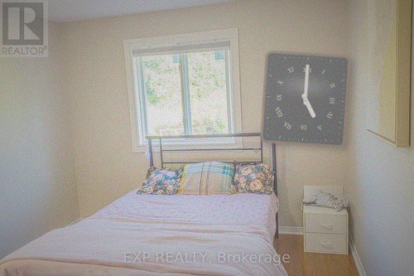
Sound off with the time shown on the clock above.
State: 5:00
